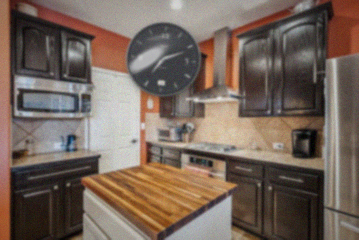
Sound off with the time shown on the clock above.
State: 7:11
